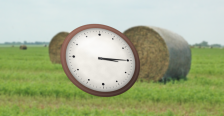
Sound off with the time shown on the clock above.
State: 3:15
